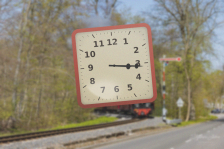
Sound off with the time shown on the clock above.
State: 3:16
